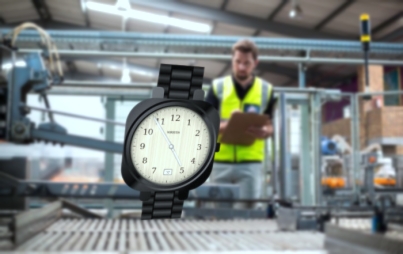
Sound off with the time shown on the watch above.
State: 4:54
